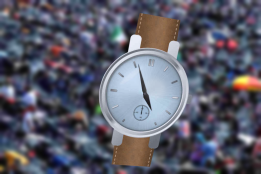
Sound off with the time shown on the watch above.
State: 4:56
